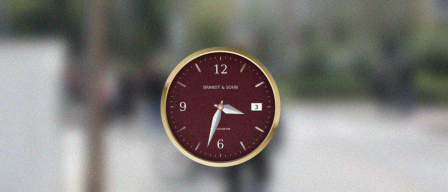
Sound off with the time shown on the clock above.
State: 3:33
